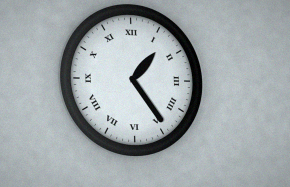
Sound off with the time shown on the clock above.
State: 1:24
